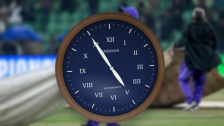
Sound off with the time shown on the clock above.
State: 4:55
